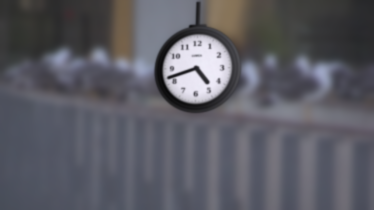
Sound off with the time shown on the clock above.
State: 4:42
